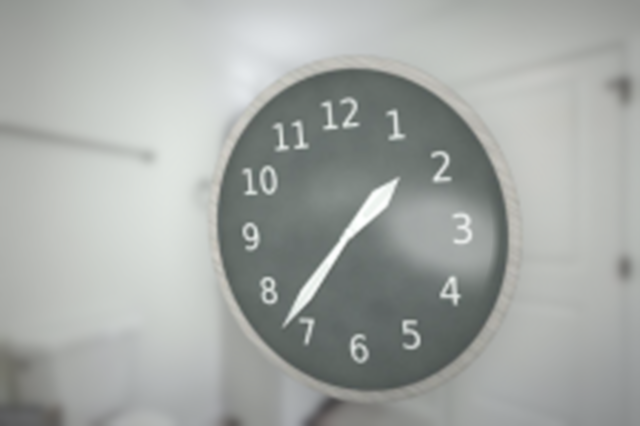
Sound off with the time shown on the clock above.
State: 1:37
